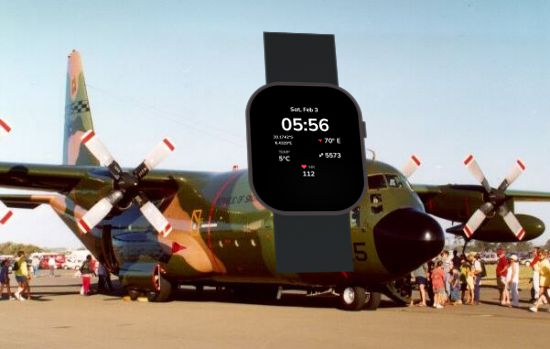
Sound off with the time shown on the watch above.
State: 5:56
